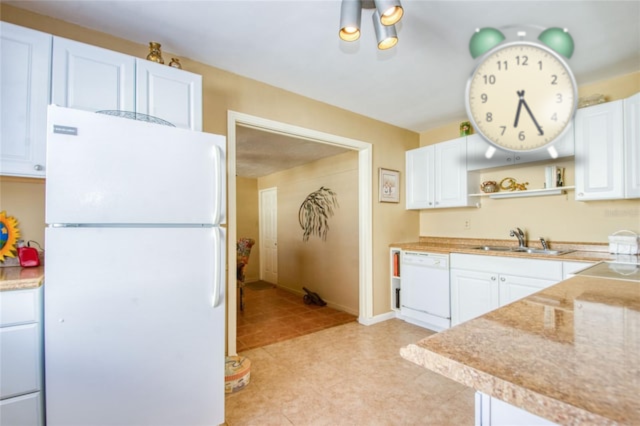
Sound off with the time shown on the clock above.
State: 6:25
